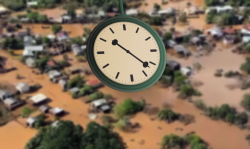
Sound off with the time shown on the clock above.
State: 10:22
